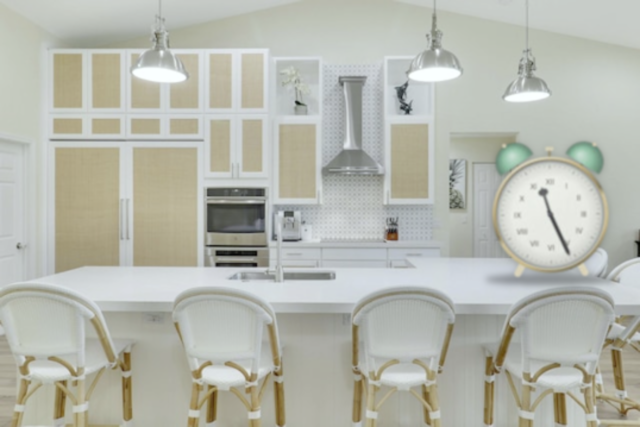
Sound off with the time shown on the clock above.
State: 11:26
